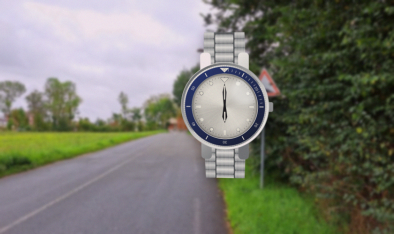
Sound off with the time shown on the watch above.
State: 6:00
